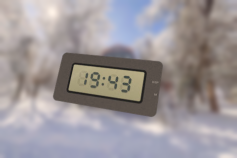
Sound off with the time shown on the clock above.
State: 19:43
